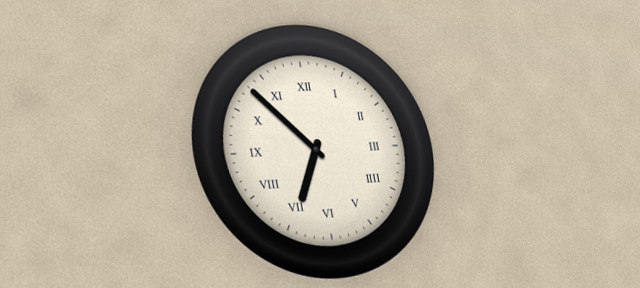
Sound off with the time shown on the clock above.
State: 6:53
